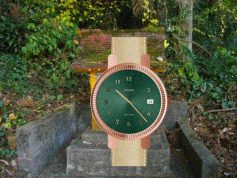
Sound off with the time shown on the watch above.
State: 10:23
